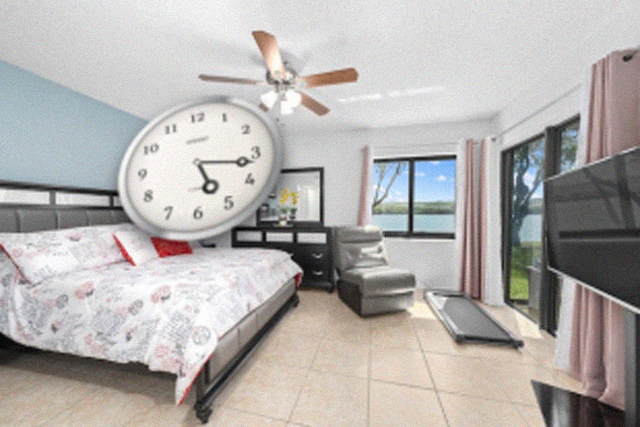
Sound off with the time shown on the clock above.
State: 5:17
